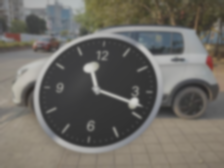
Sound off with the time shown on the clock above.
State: 11:18
